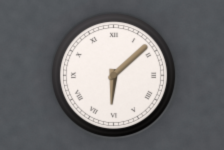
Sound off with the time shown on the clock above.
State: 6:08
